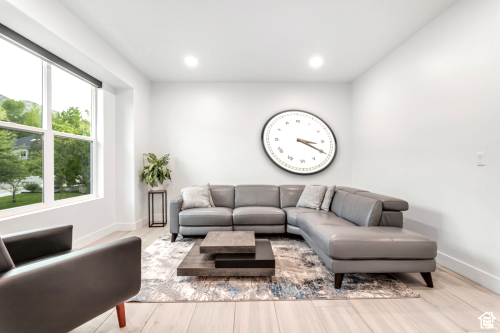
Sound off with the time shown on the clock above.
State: 3:20
